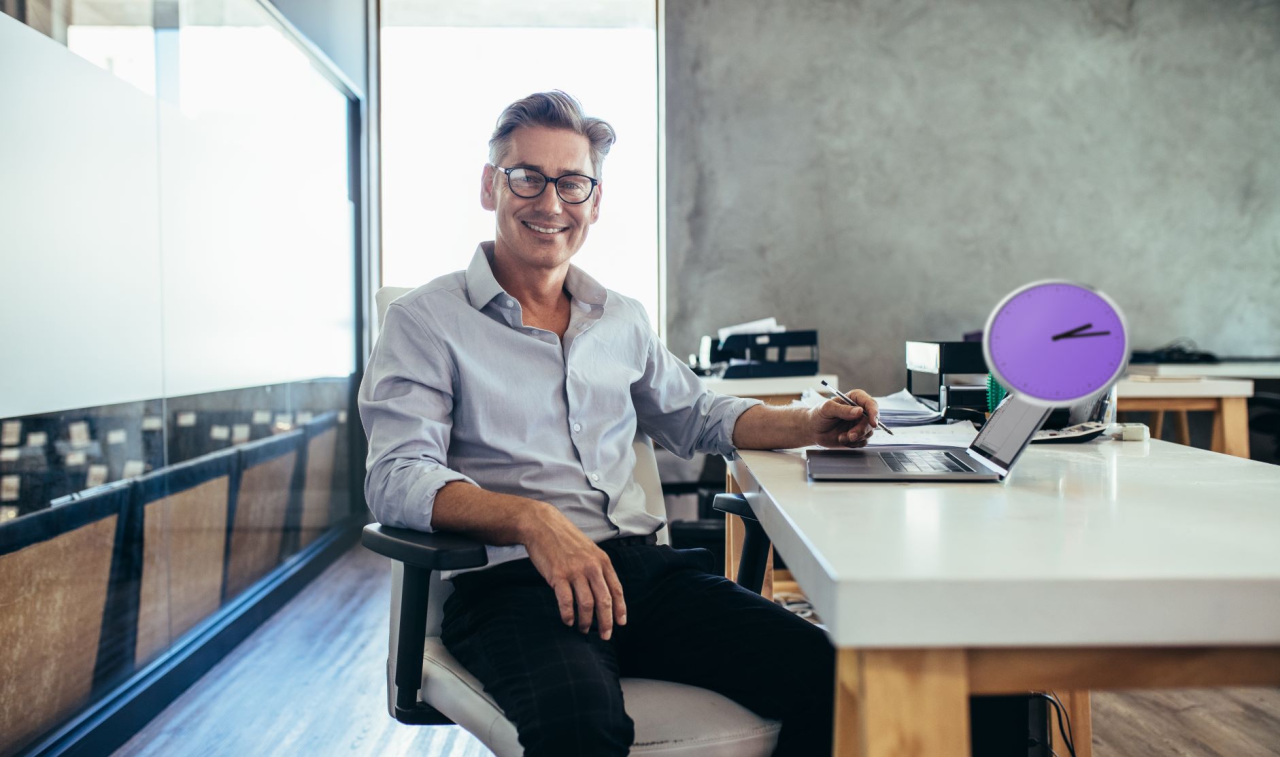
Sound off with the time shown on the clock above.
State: 2:14
